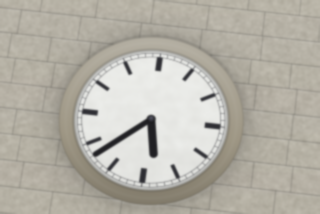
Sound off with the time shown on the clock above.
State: 5:38
